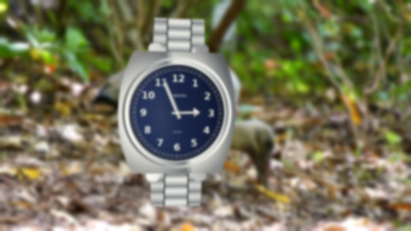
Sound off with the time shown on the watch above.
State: 2:56
